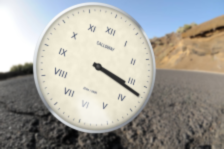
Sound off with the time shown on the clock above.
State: 3:17
